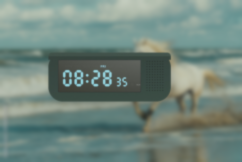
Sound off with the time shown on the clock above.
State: 8:28:35
